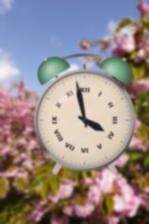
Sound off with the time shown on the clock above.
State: 3:58
